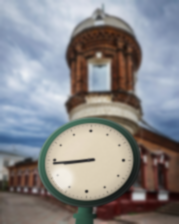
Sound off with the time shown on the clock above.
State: 8:44
